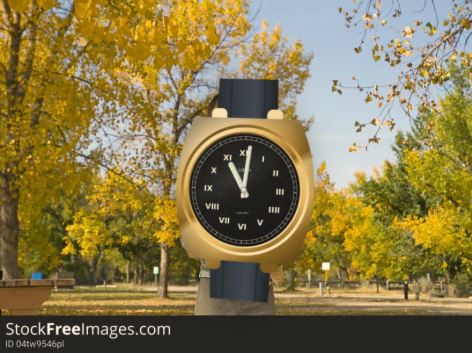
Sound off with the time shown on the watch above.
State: 11:01
